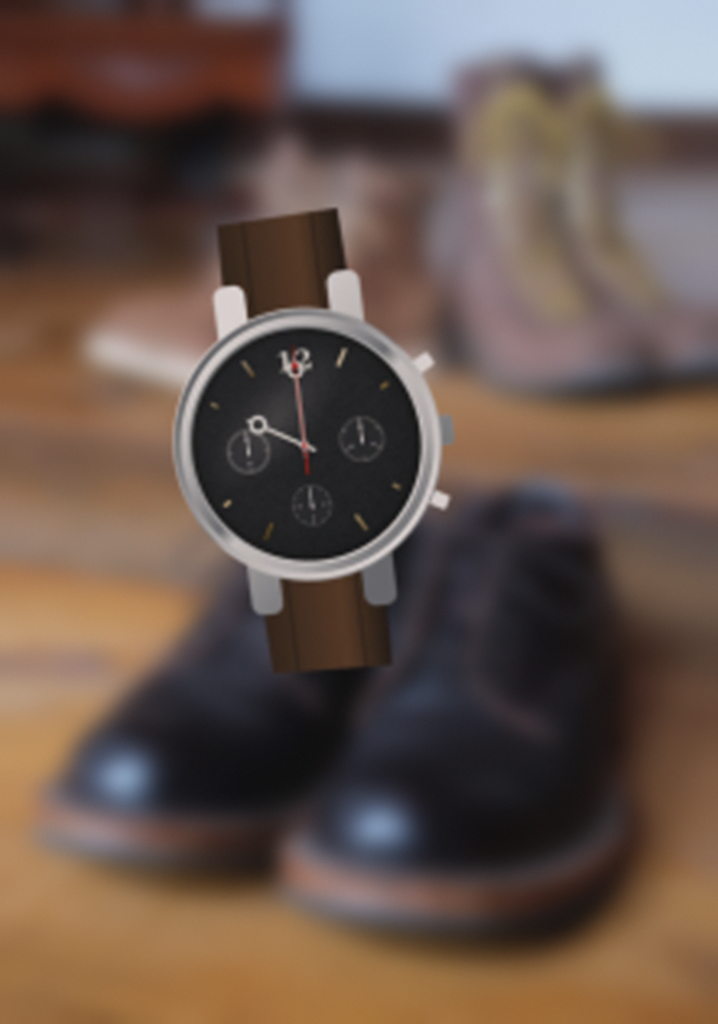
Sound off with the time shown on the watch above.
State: 10:00
